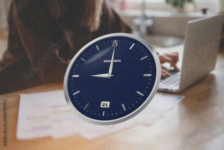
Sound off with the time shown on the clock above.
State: 9:00
